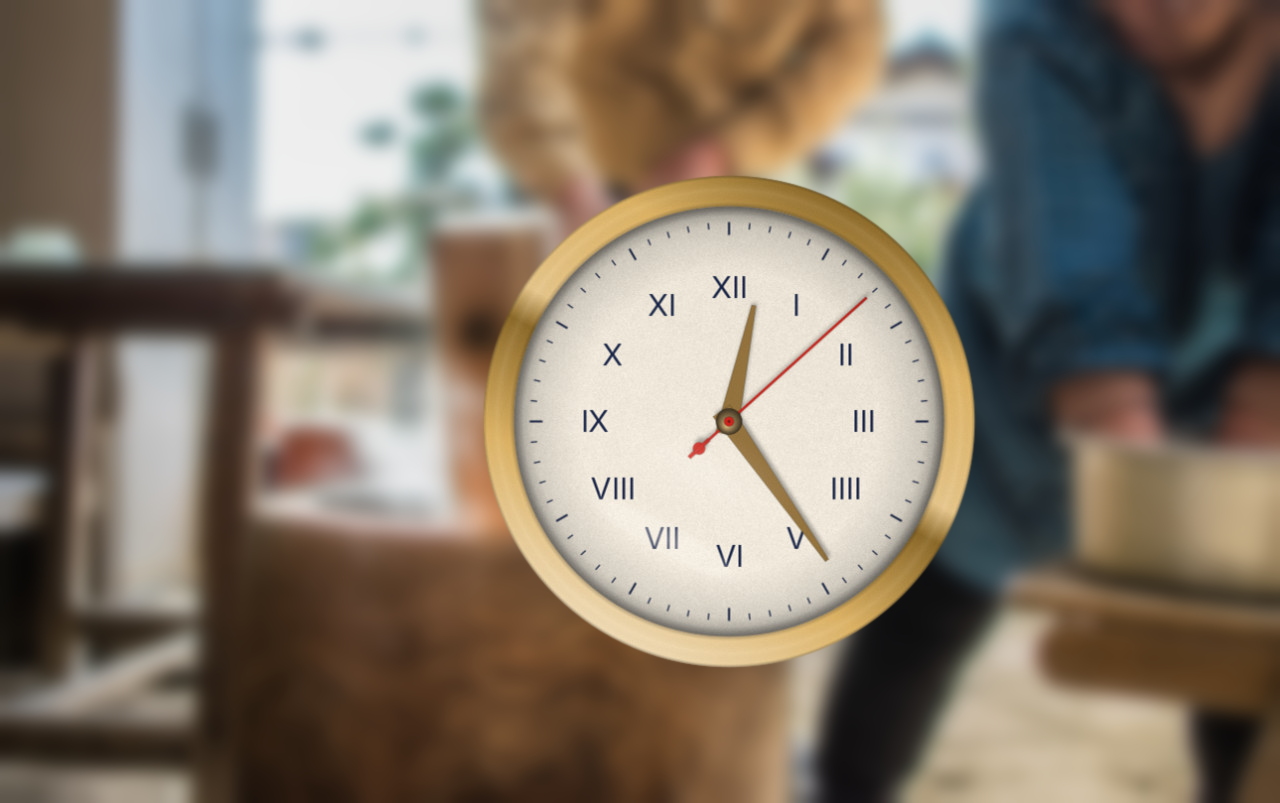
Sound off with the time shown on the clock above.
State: 12:24:08
